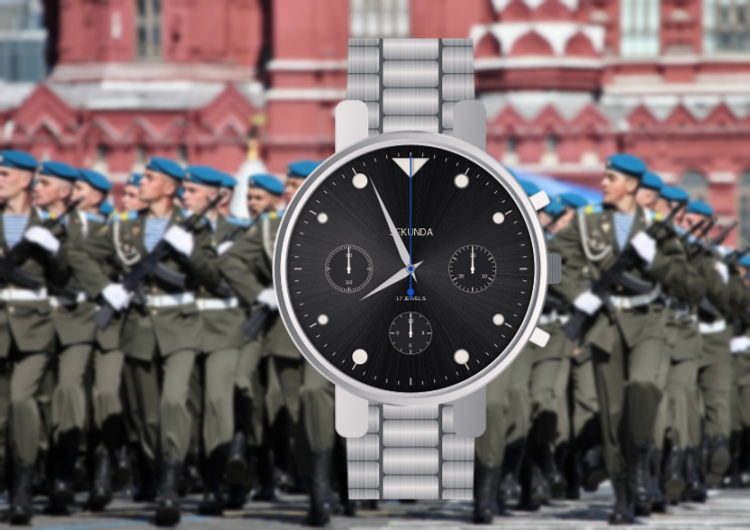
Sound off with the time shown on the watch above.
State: 7:56
